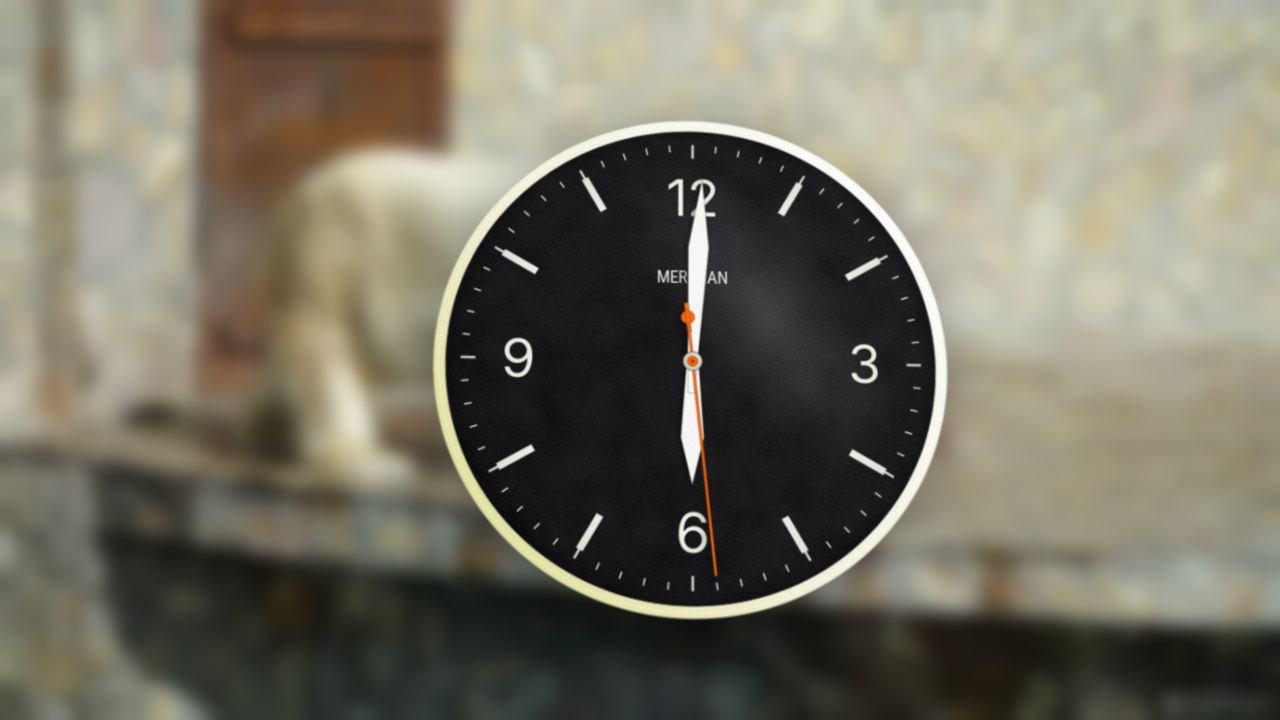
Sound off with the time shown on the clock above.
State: 6:00:29
